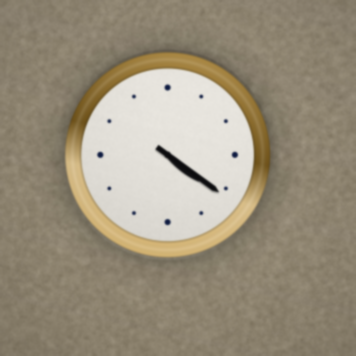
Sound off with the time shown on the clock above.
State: 4:21
